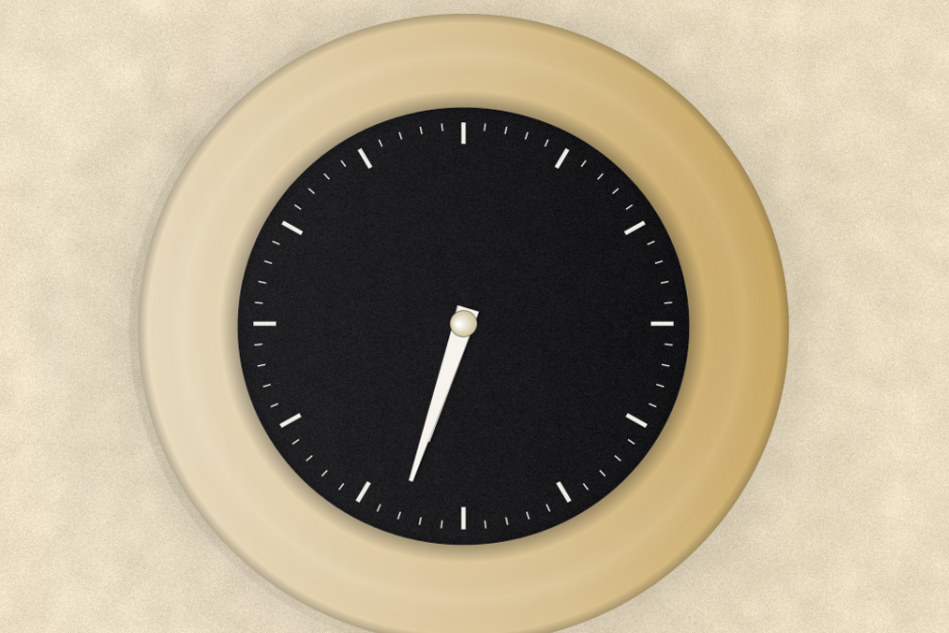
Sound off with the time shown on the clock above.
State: 6:33
